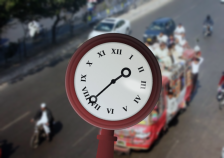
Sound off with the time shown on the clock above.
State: 1:37
